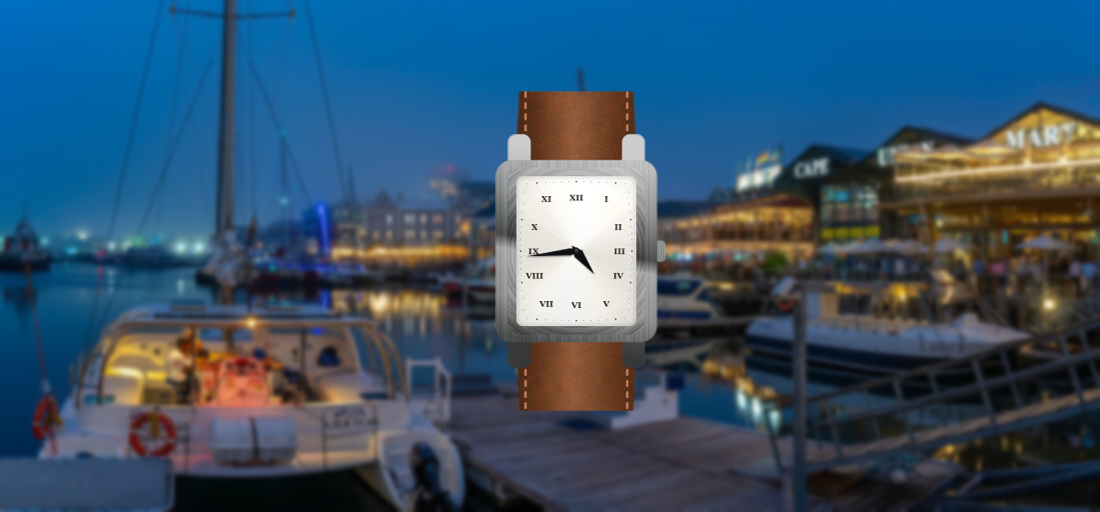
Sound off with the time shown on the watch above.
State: 4:44
